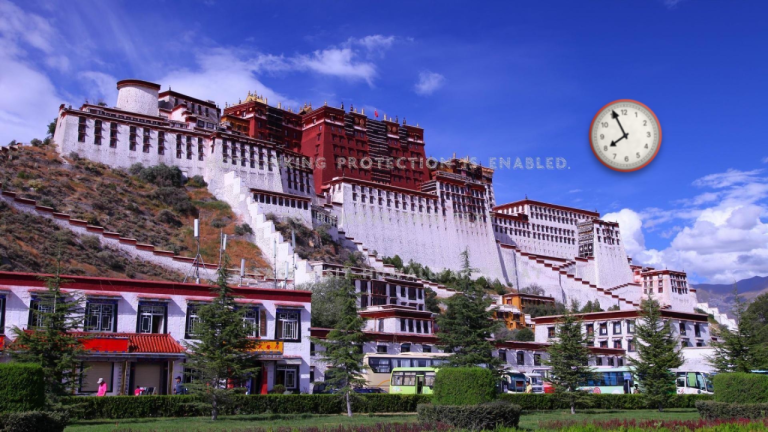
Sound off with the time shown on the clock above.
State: 7:56
